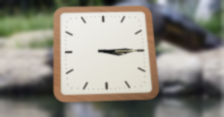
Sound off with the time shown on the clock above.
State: 3:15
